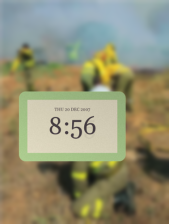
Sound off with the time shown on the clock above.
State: 8:56
